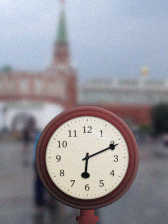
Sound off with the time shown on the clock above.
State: 6:11
